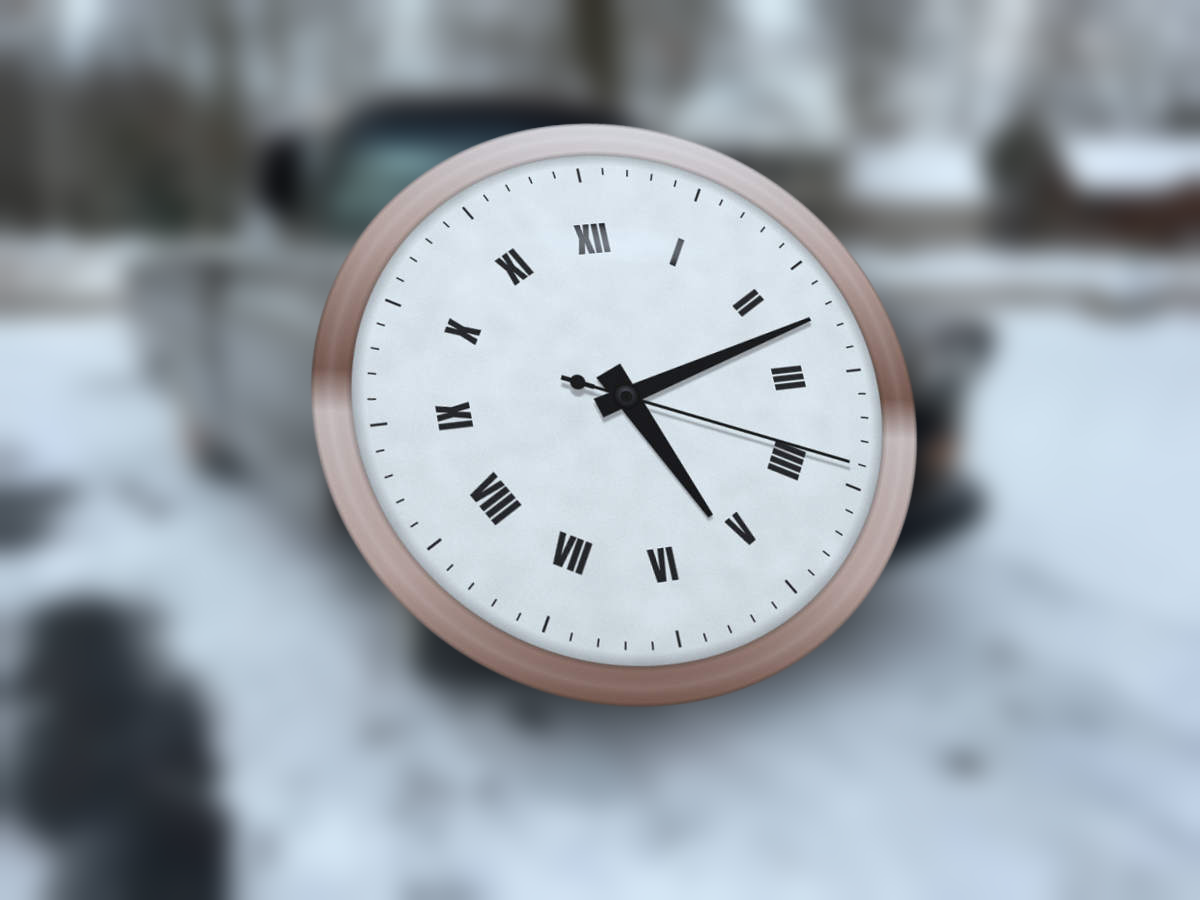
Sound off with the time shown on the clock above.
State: 5:12:19
